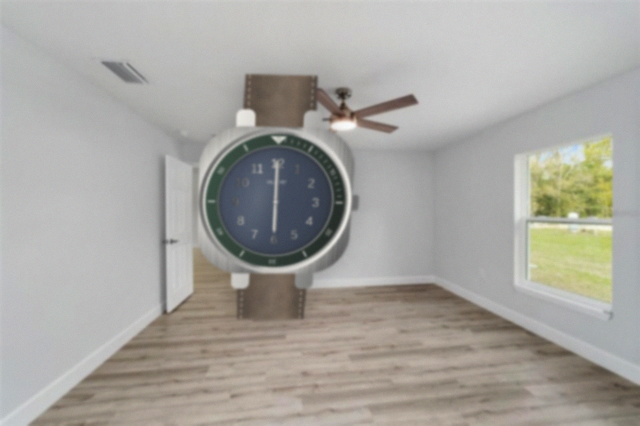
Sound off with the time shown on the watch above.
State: 6:00
